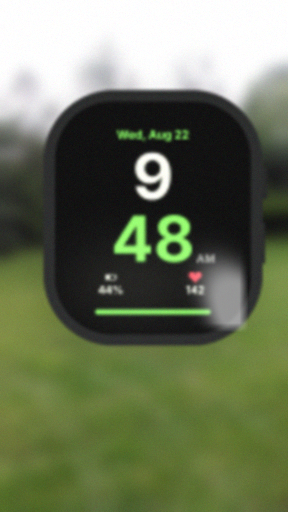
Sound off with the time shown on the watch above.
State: 9:48
